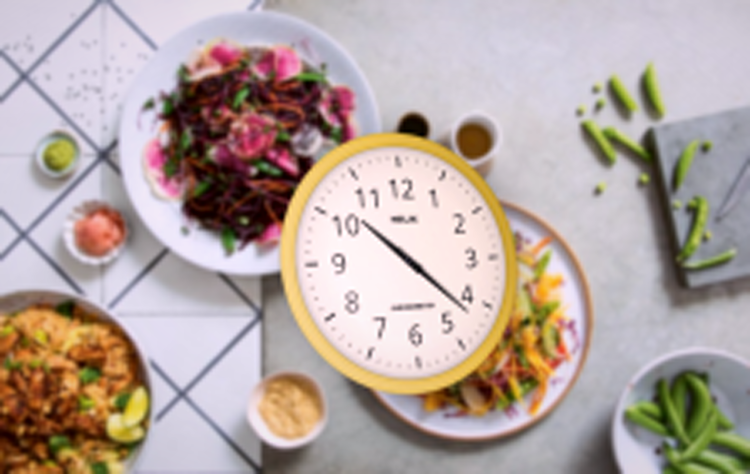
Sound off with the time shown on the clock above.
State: 10:22
